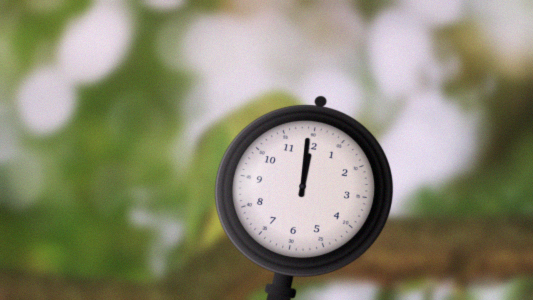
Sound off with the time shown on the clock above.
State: 11:59
